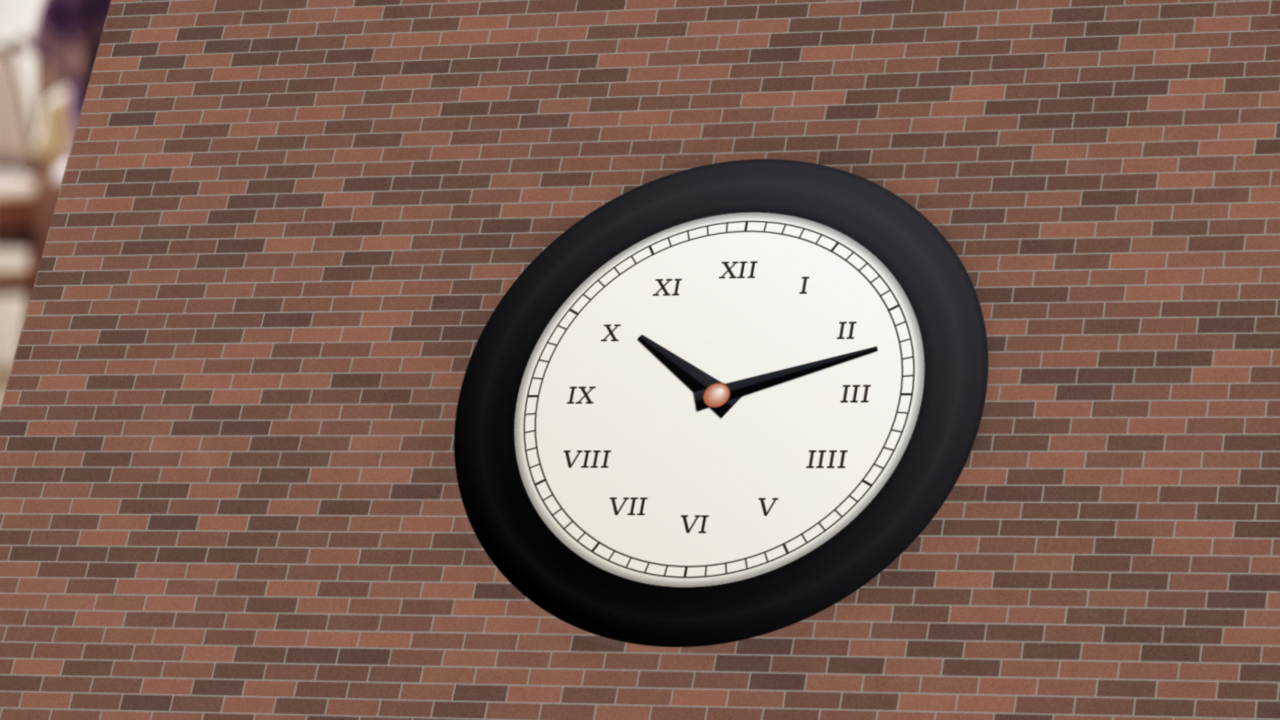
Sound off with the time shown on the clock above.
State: 10:12
